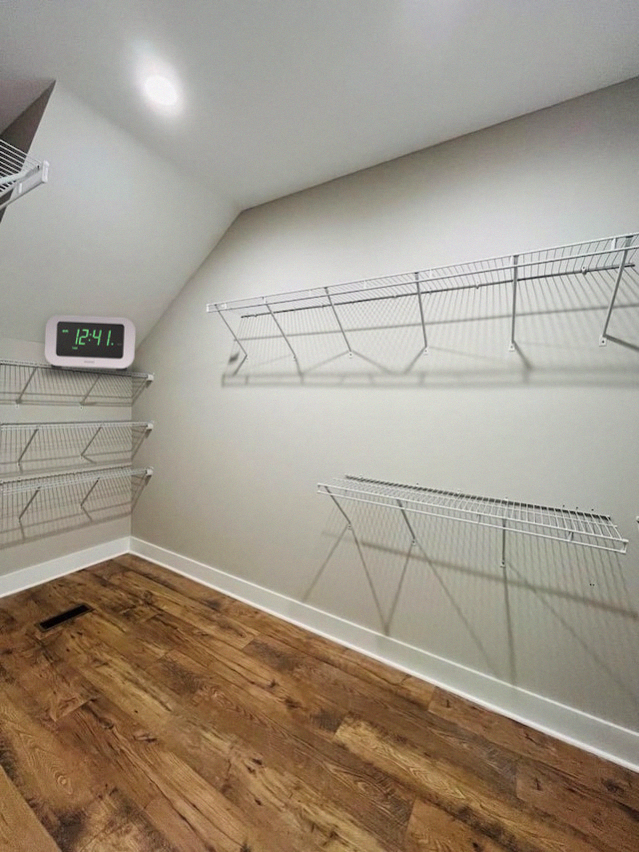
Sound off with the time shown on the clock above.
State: 12:41
